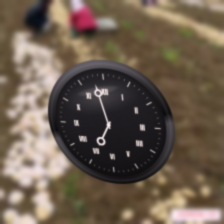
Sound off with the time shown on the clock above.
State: 6:58
